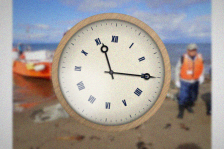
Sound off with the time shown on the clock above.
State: 11:15
